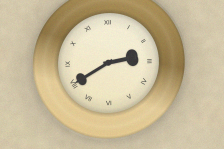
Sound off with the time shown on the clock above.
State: 2:40
